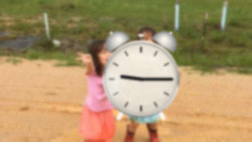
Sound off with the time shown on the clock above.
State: 9:15
